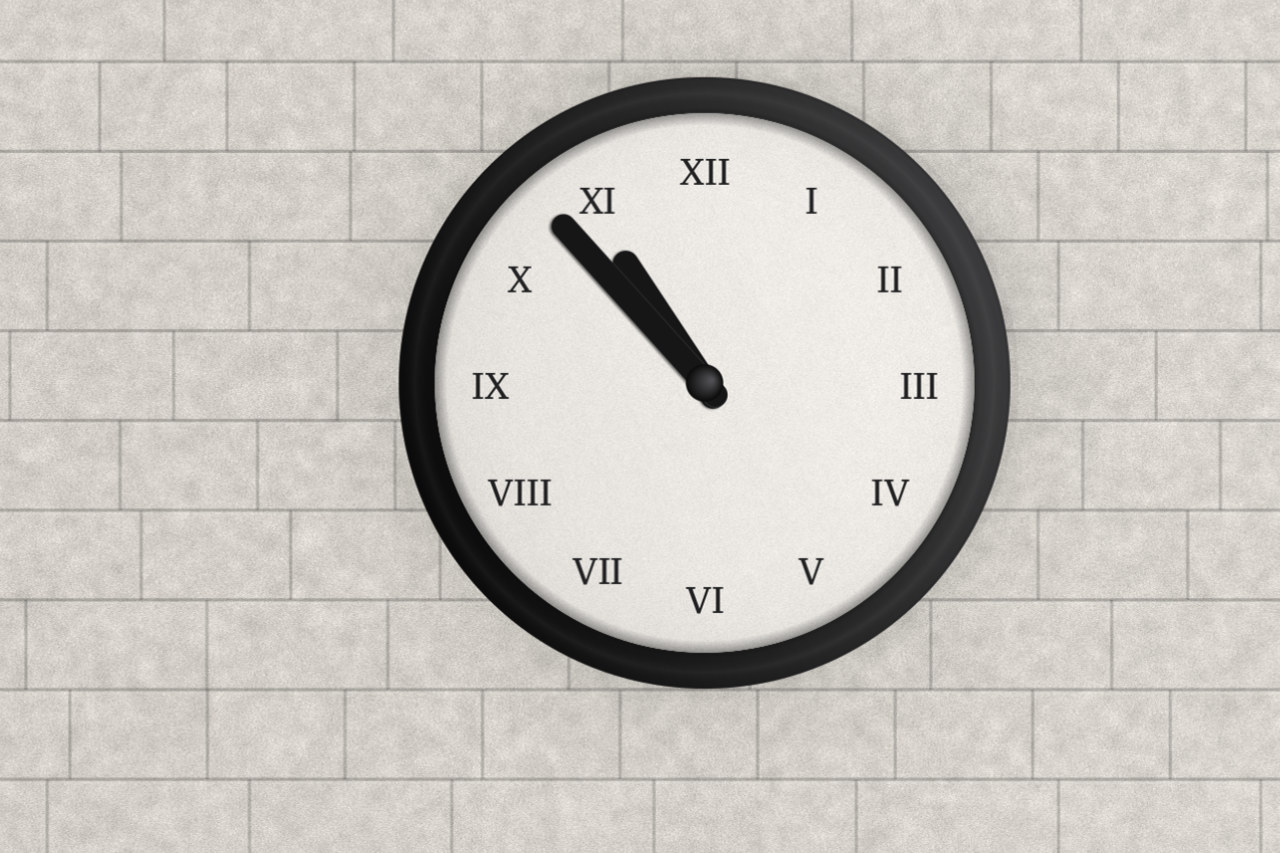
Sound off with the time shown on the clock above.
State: 10:53
